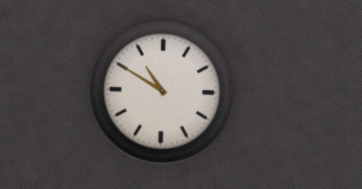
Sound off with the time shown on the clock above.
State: 10:50
